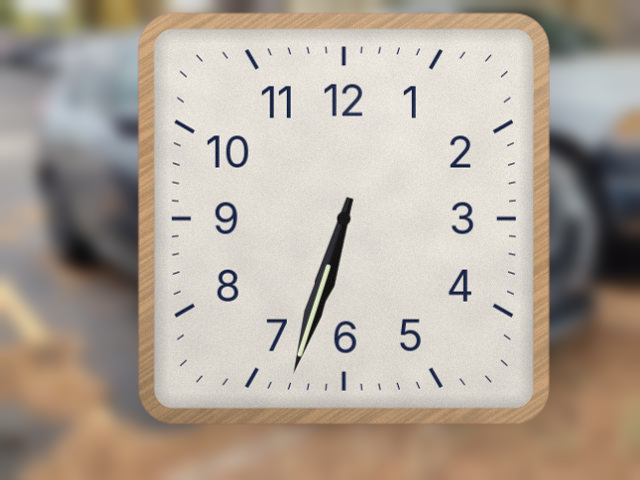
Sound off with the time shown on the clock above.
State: 6:33
